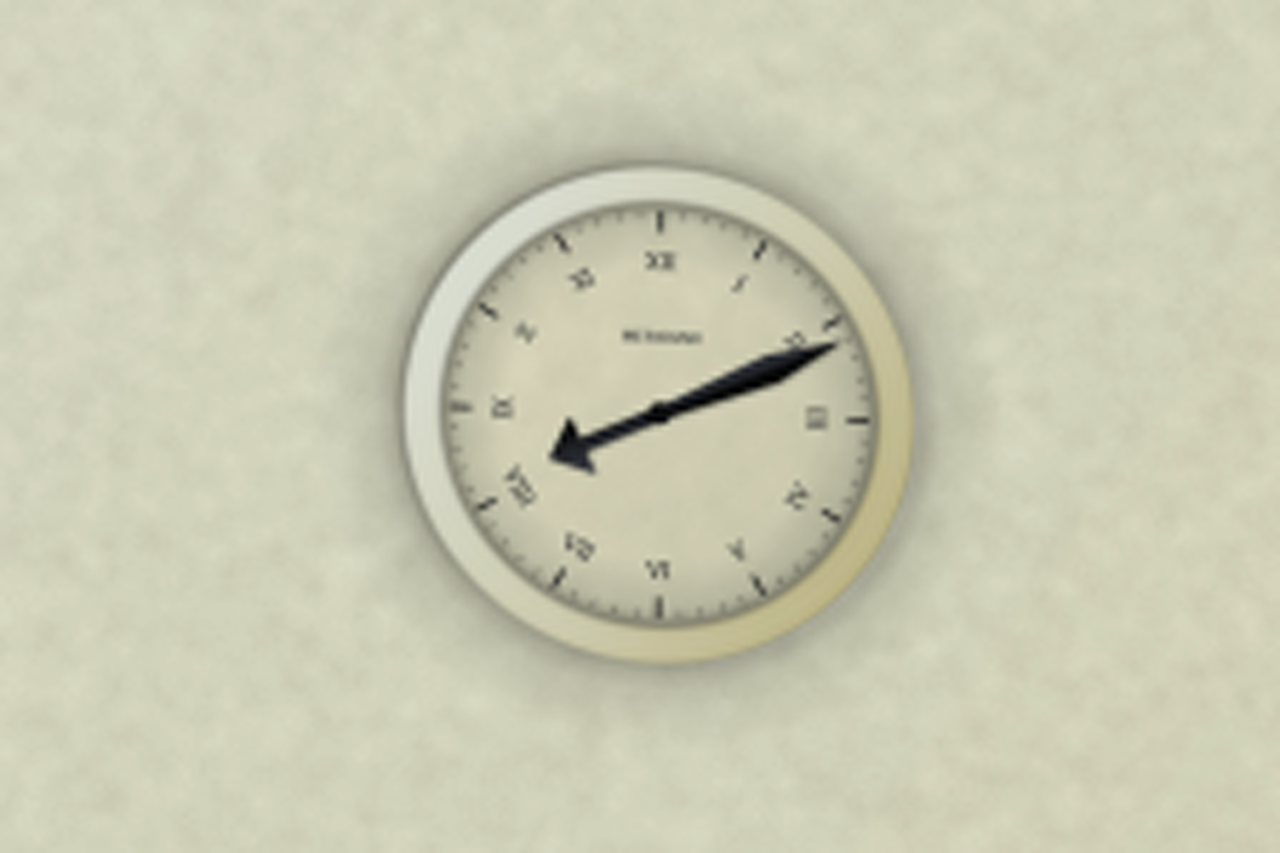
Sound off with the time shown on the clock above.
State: 8:11
